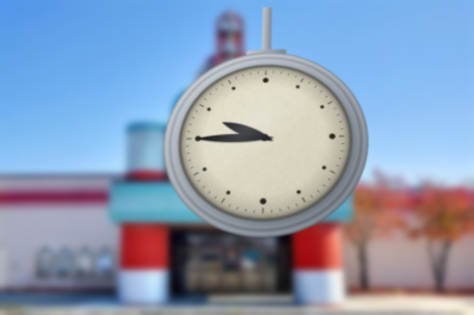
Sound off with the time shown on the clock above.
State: 9:45
